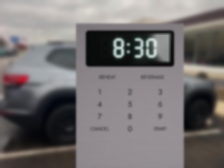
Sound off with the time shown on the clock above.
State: 8:30
